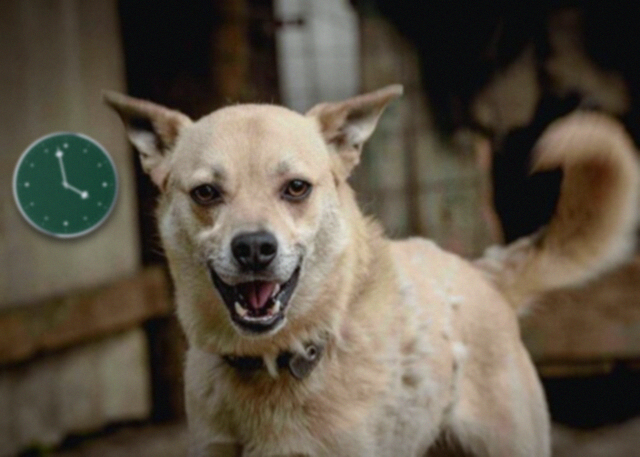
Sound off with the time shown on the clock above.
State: 3:58
